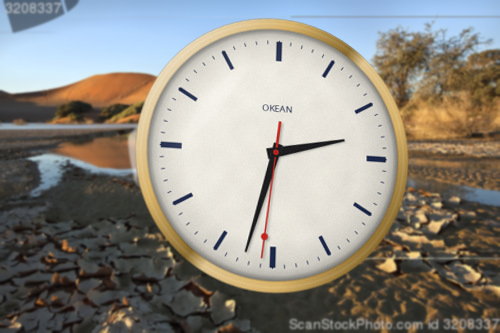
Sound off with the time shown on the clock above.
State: 2:32:31
